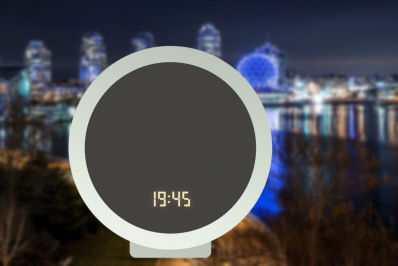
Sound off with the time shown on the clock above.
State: 19:45
